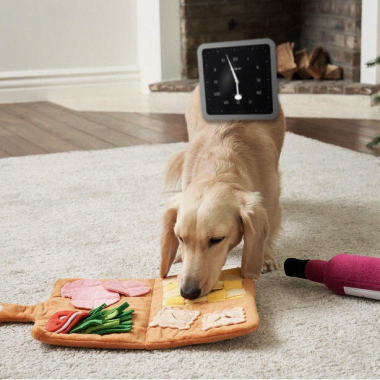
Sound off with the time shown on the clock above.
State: 5:57
